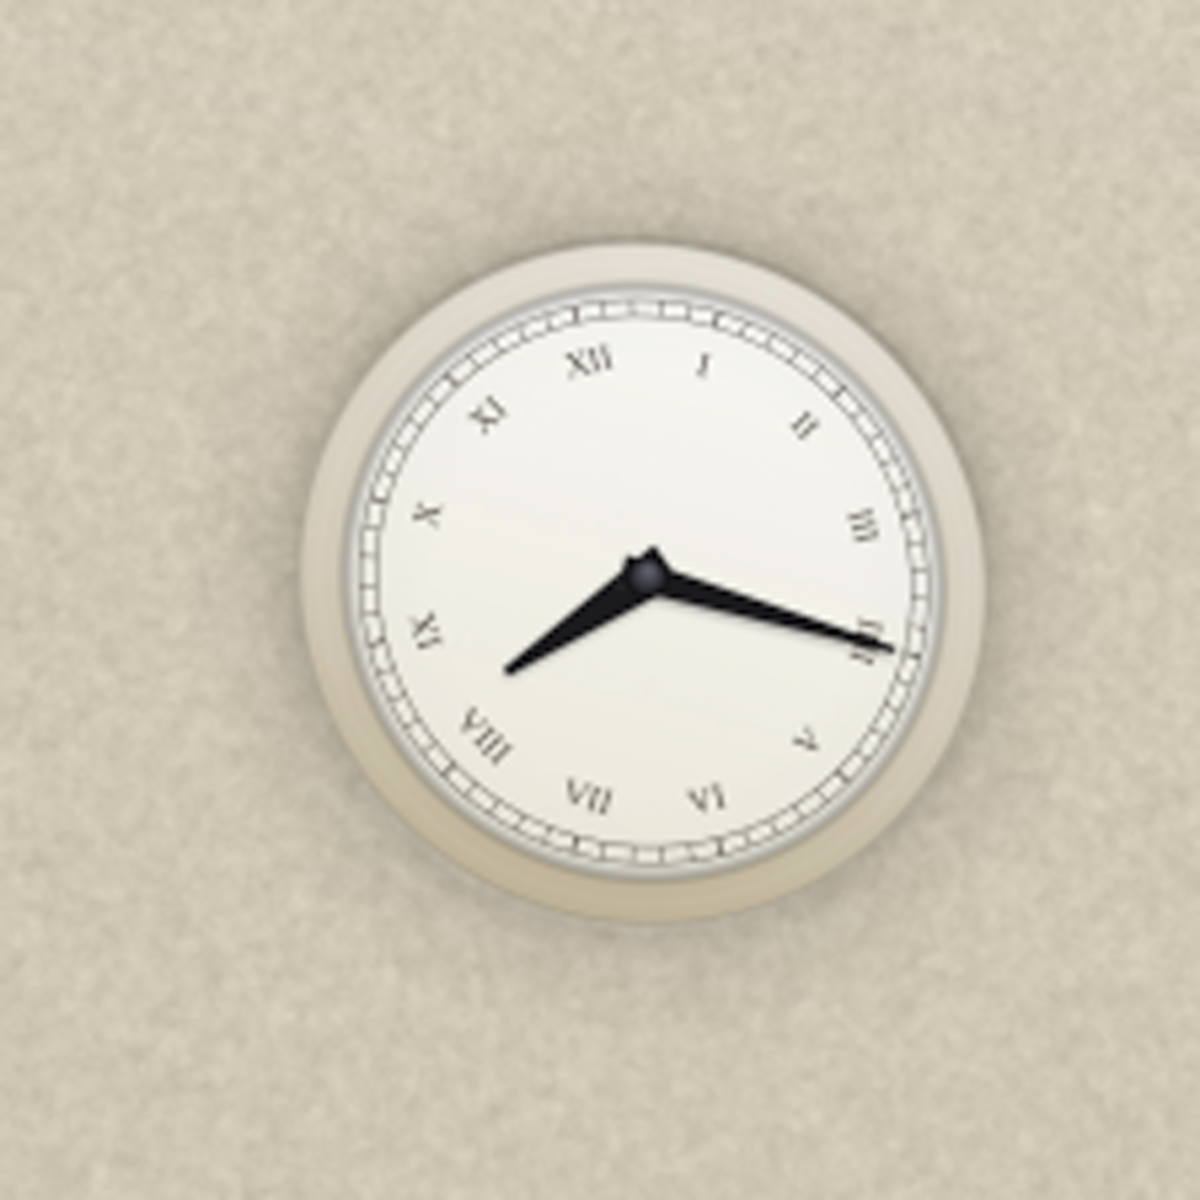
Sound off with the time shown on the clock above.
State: 8:20
